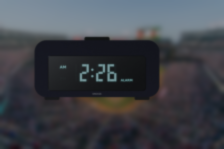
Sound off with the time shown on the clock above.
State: 2:26
